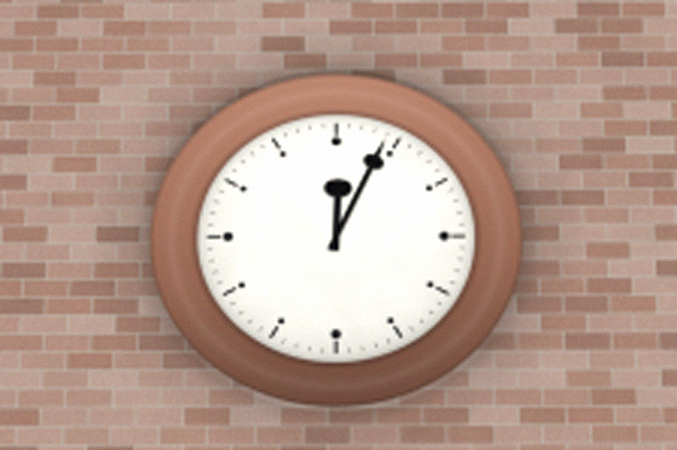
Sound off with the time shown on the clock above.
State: 12:04
